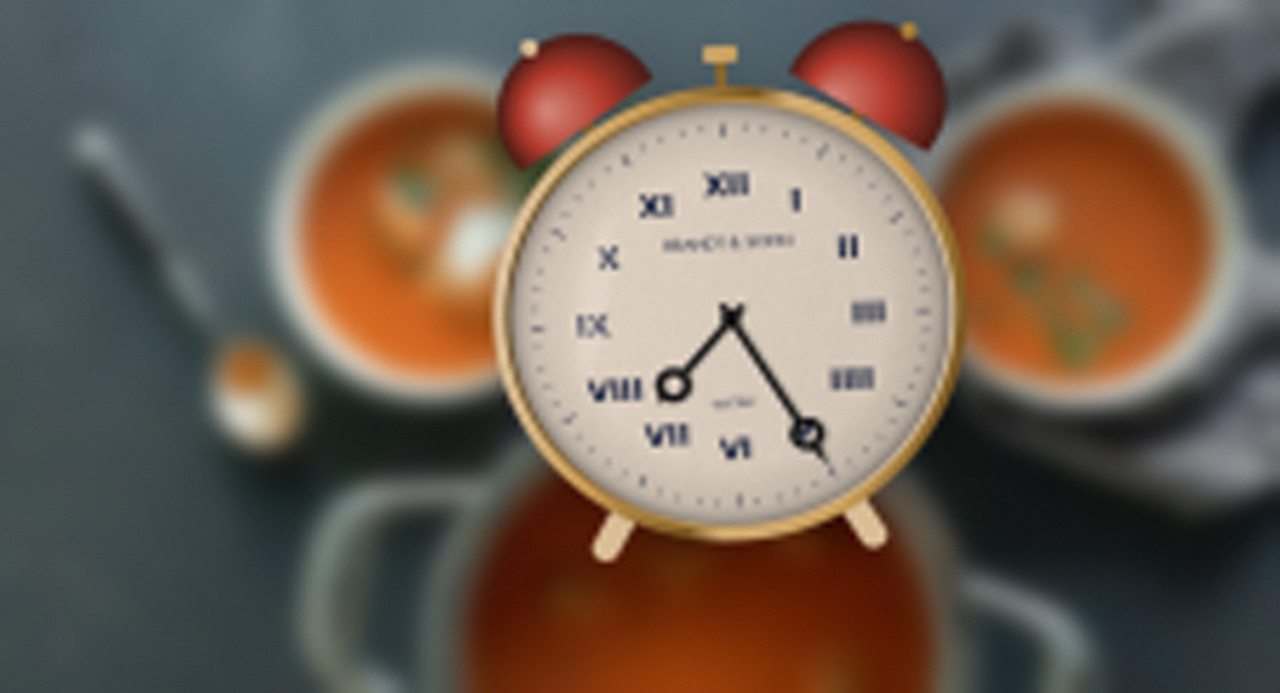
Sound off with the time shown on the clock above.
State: 7:25
